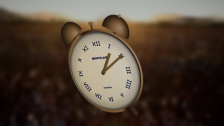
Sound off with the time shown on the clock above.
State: 1:10
